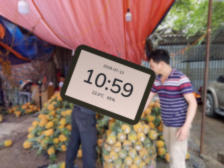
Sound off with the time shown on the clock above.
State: 10:59
